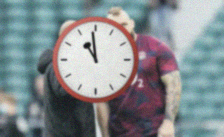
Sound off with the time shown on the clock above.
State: 10:59
